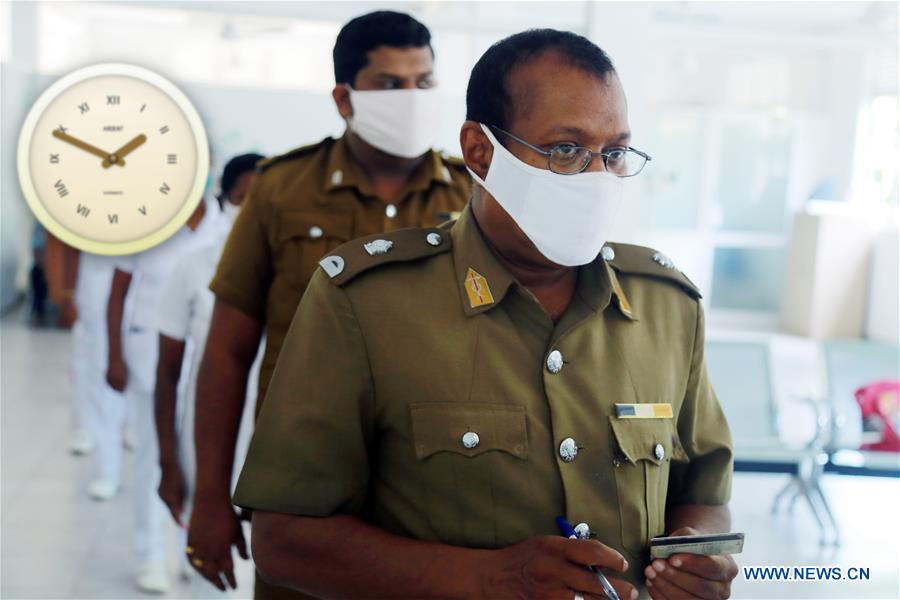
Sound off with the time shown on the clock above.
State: 1:49
